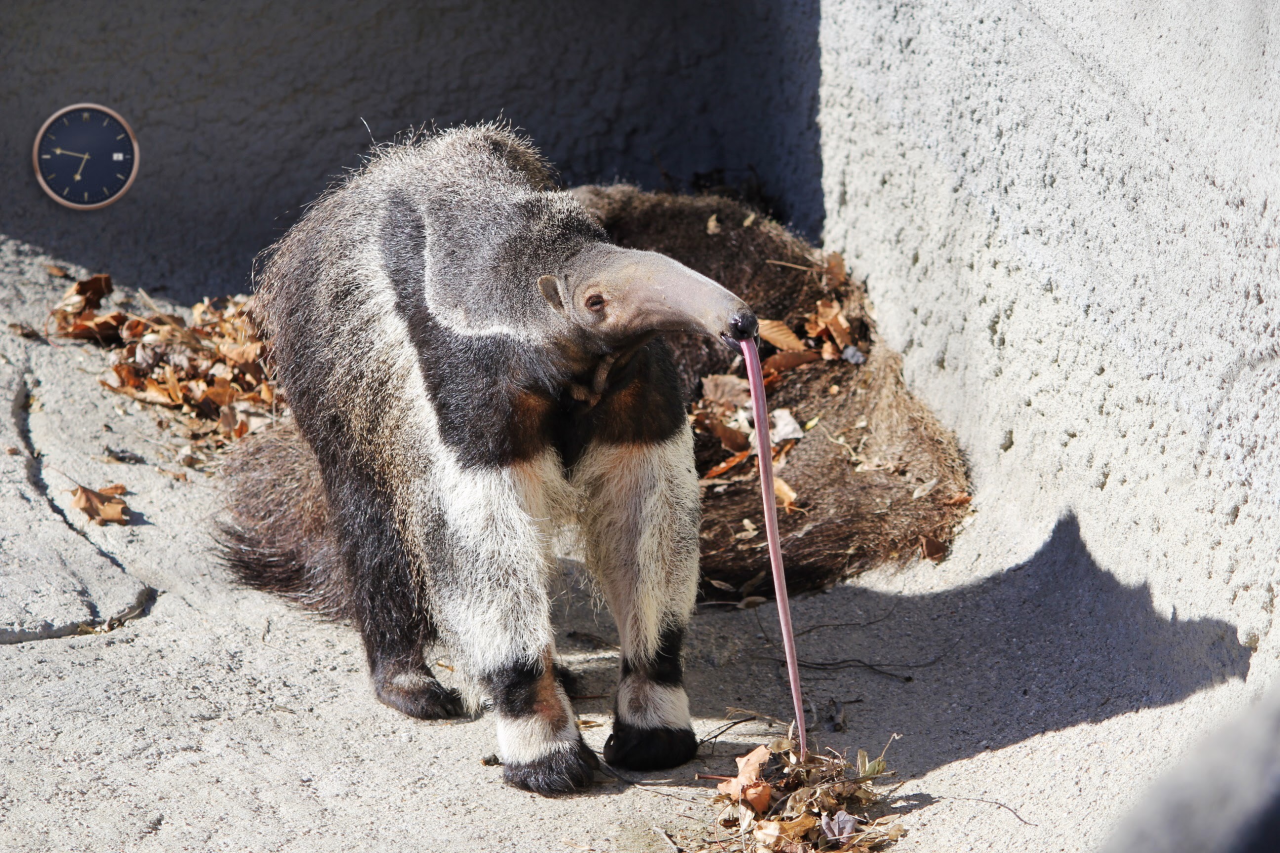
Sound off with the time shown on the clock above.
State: 6:47
